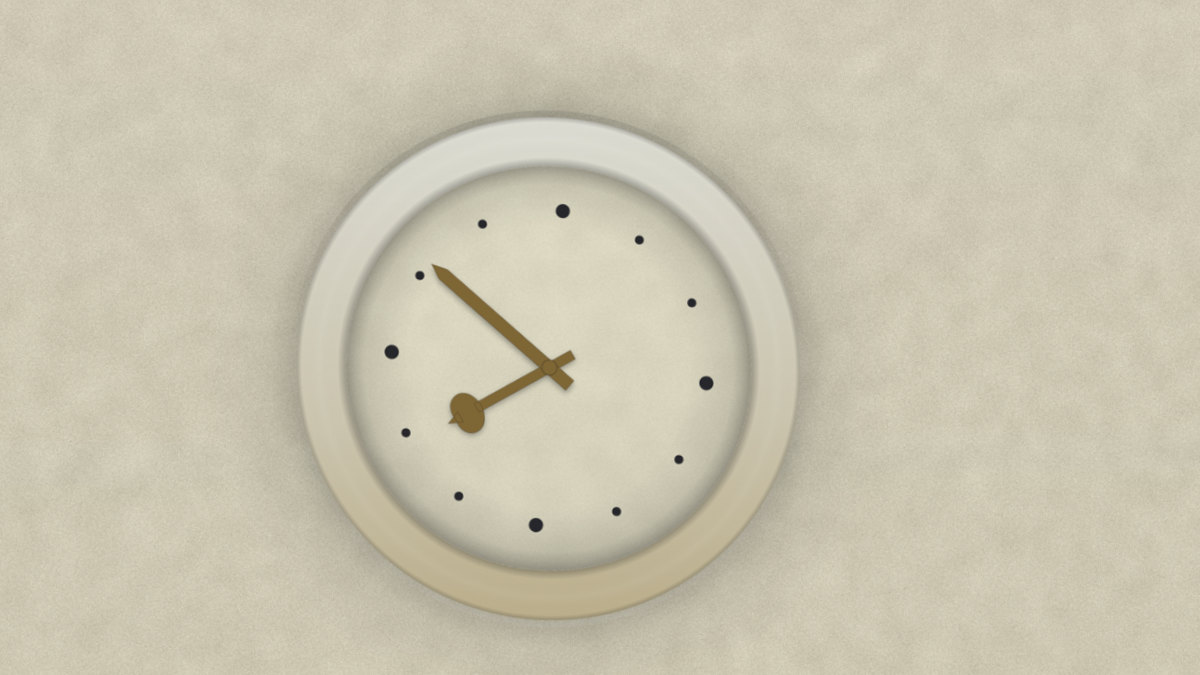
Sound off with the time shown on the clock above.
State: 7:51
